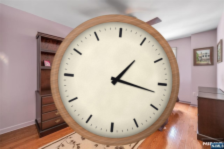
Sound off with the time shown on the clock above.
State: 1:17
